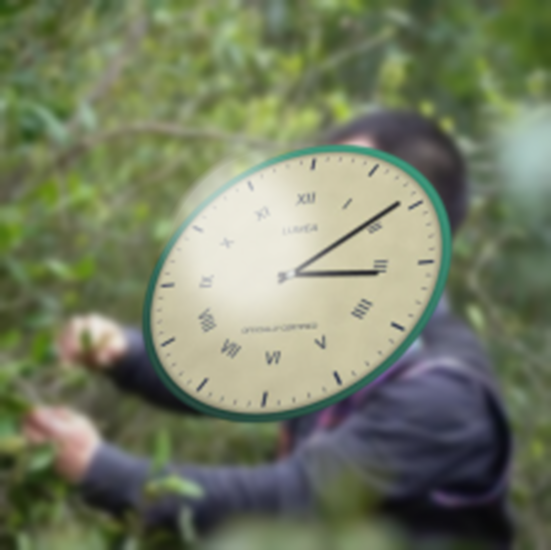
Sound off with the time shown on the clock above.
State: 3:09
